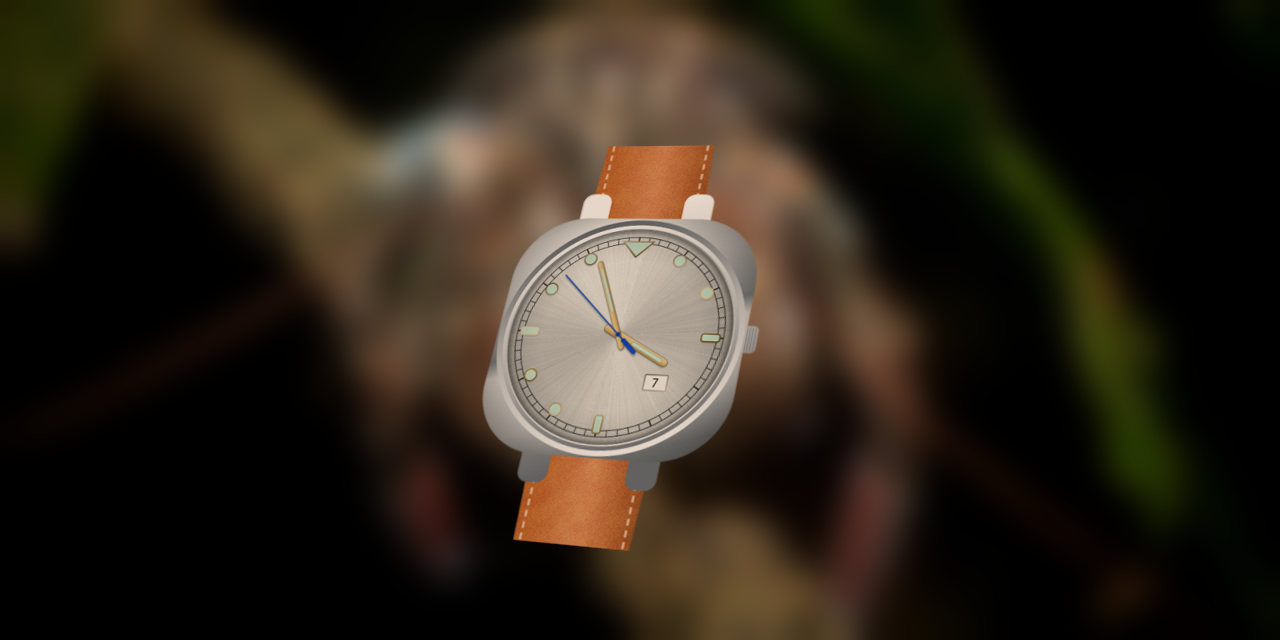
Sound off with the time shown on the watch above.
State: 3:55:52
